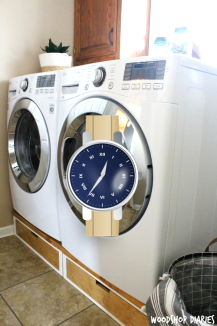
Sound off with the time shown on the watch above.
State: 12:36
